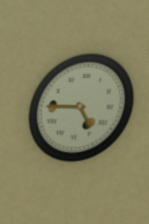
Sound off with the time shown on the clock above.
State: 4:45
